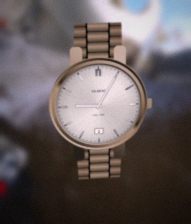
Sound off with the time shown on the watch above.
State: 9:05
